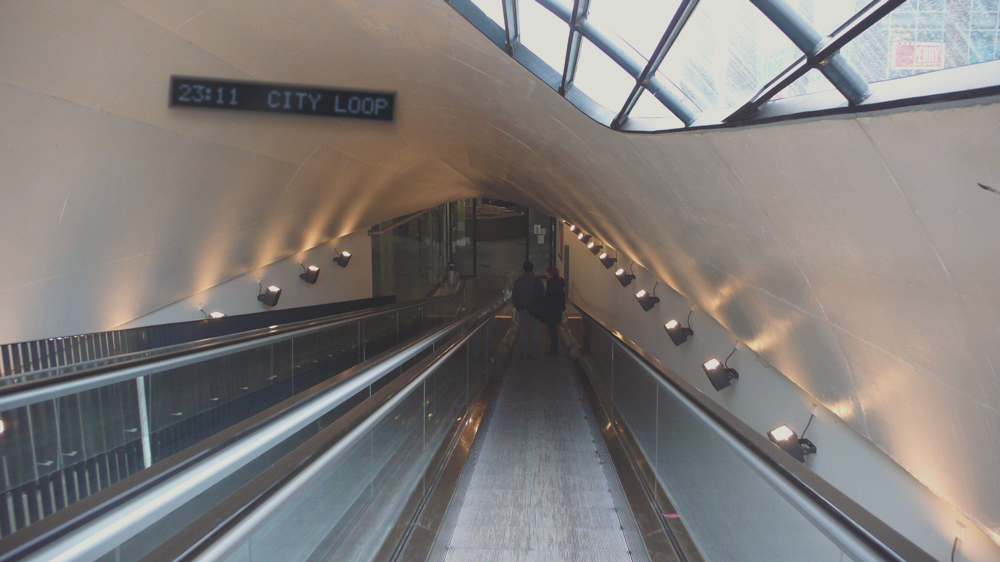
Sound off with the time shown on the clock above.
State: 23:11
